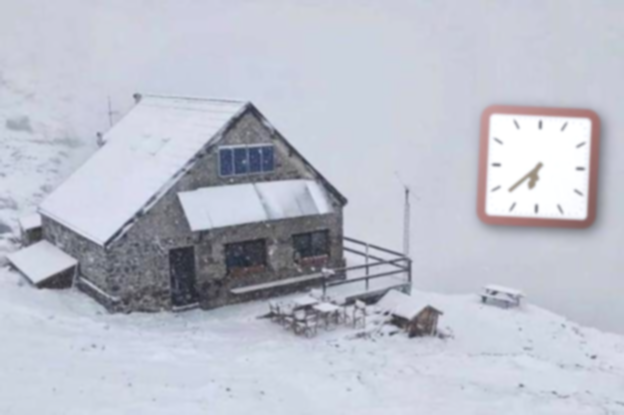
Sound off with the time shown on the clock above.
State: 6:38
